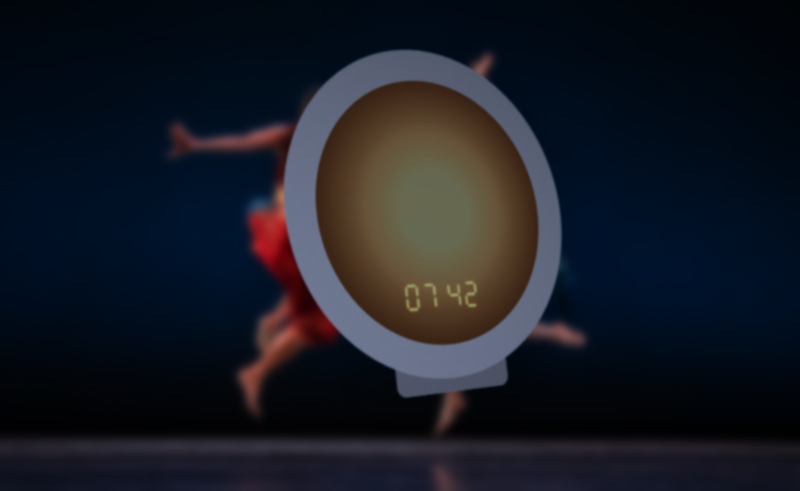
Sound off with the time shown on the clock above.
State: 7:42
